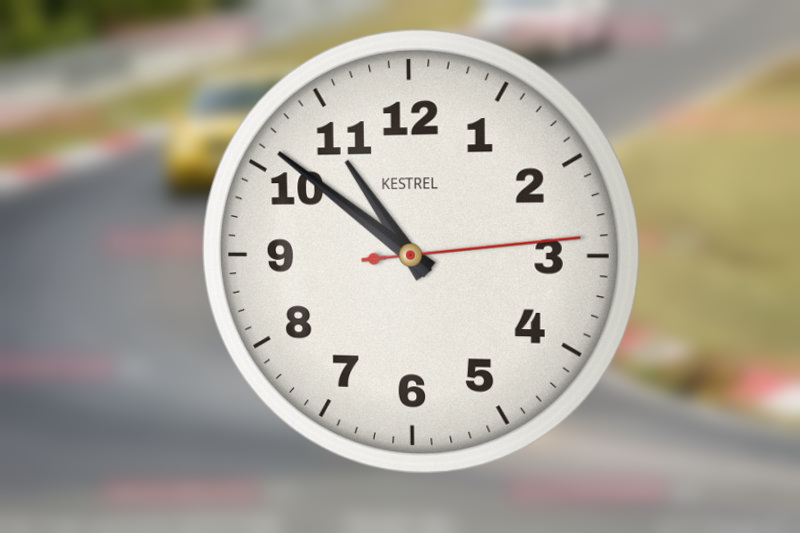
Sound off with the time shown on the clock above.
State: 10:51:14
